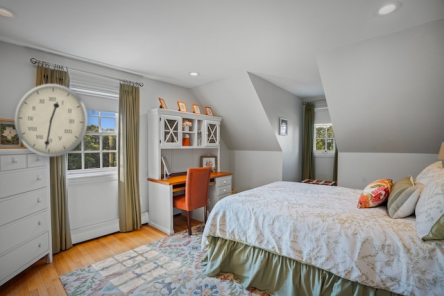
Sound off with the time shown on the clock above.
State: 12:31
